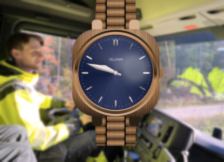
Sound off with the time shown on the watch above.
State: 9:48
